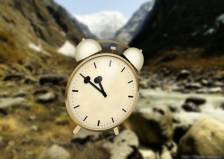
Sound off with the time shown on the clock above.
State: 10:50
